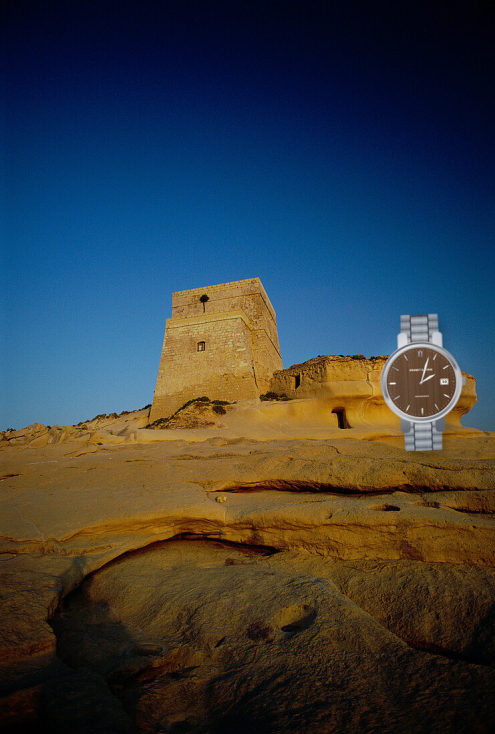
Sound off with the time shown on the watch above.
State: 2:03
